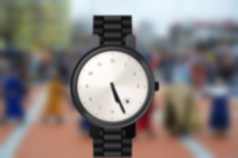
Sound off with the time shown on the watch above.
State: 5:26
